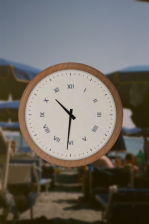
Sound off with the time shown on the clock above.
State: 10:31
